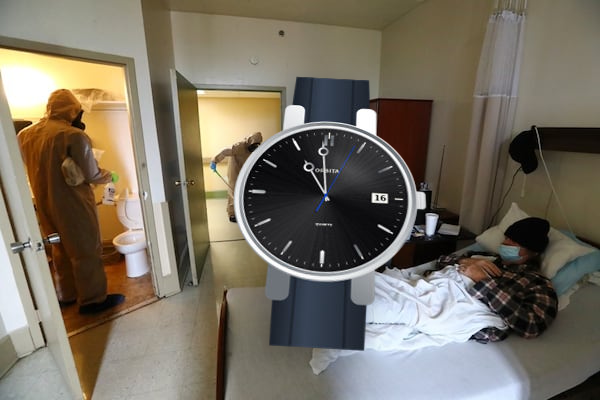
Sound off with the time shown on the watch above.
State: 10:59:04
